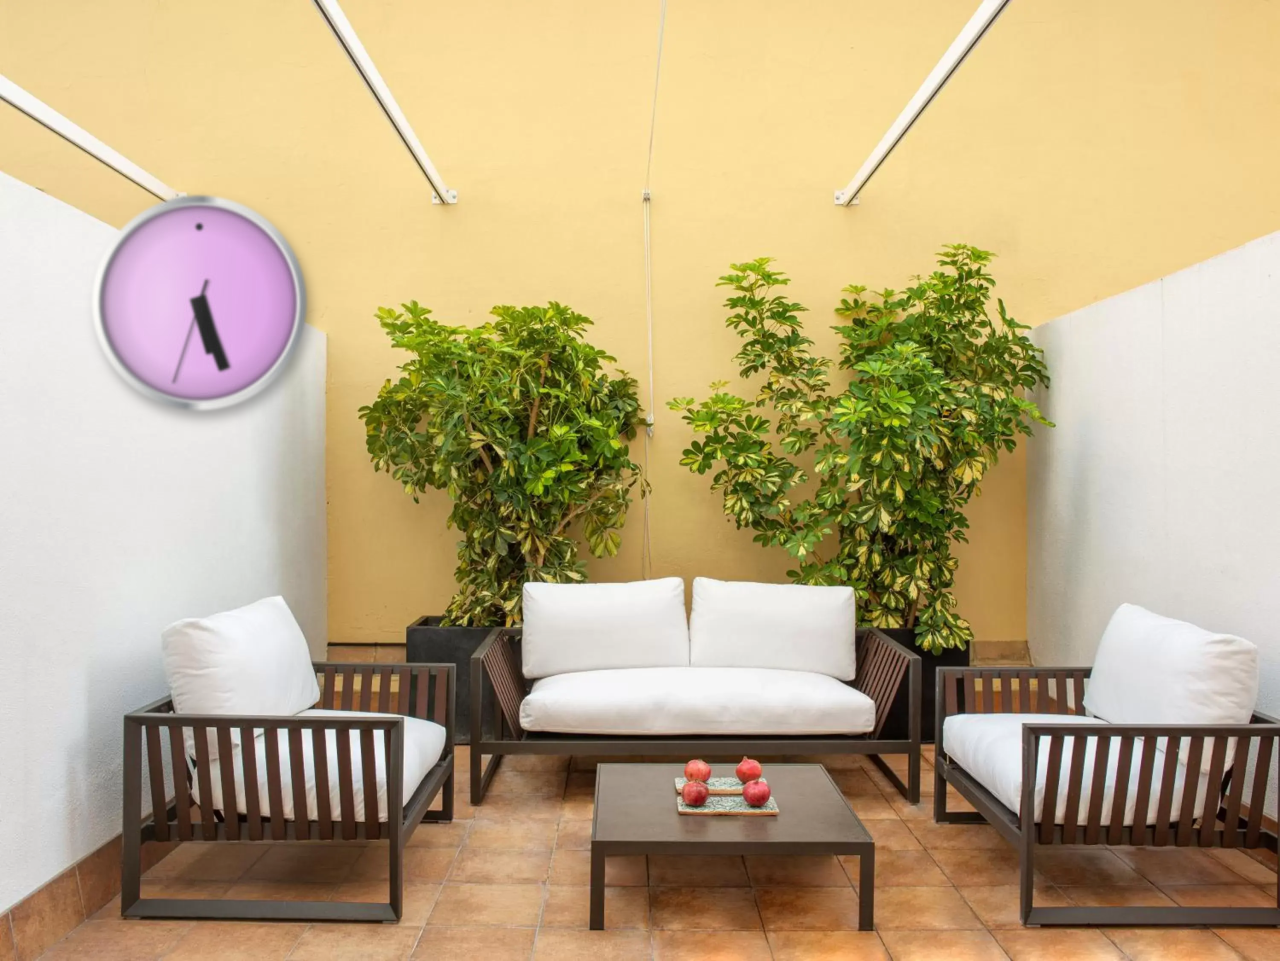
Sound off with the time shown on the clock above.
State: 5:26:33
